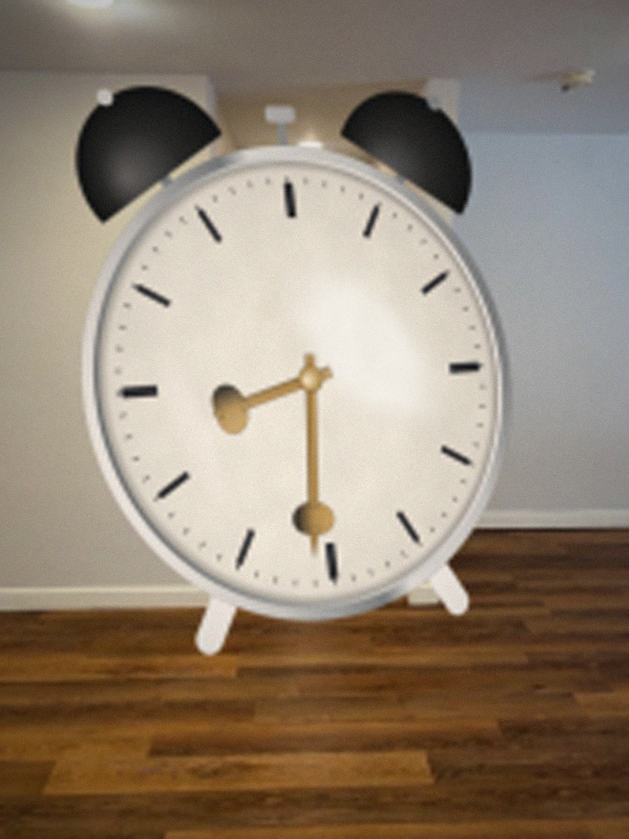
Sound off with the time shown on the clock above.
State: 8:31
